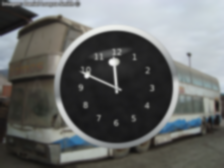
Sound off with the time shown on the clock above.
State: 11:49
